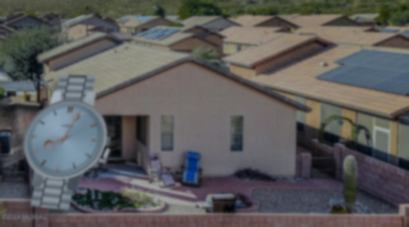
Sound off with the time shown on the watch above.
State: 8:03
